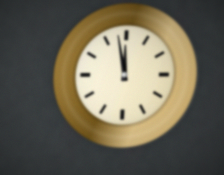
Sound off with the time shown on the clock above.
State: 11:58
